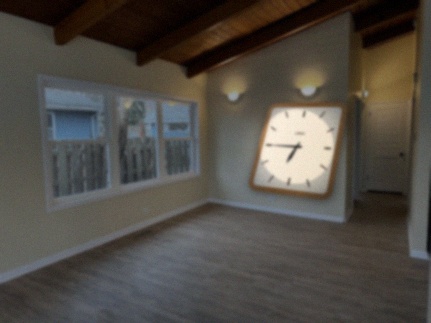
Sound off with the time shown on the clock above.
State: 6:45
